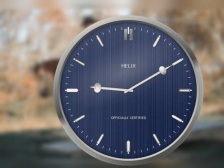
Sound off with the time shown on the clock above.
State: 9:10
